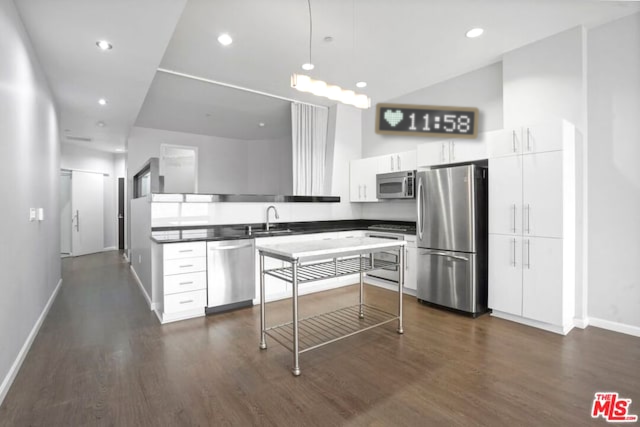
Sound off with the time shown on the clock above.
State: 11:58
